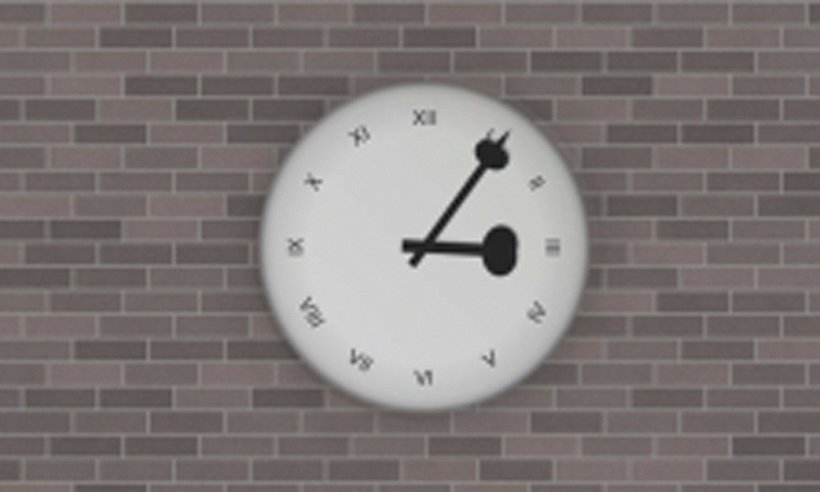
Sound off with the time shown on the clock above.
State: 3:06
